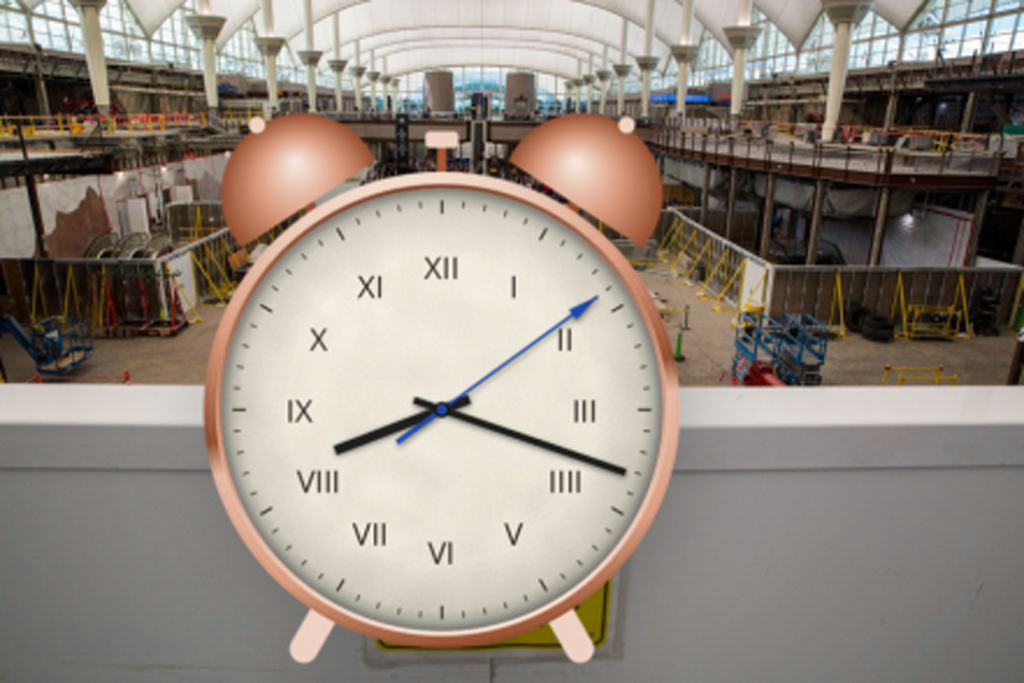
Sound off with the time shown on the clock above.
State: 8:18:09
